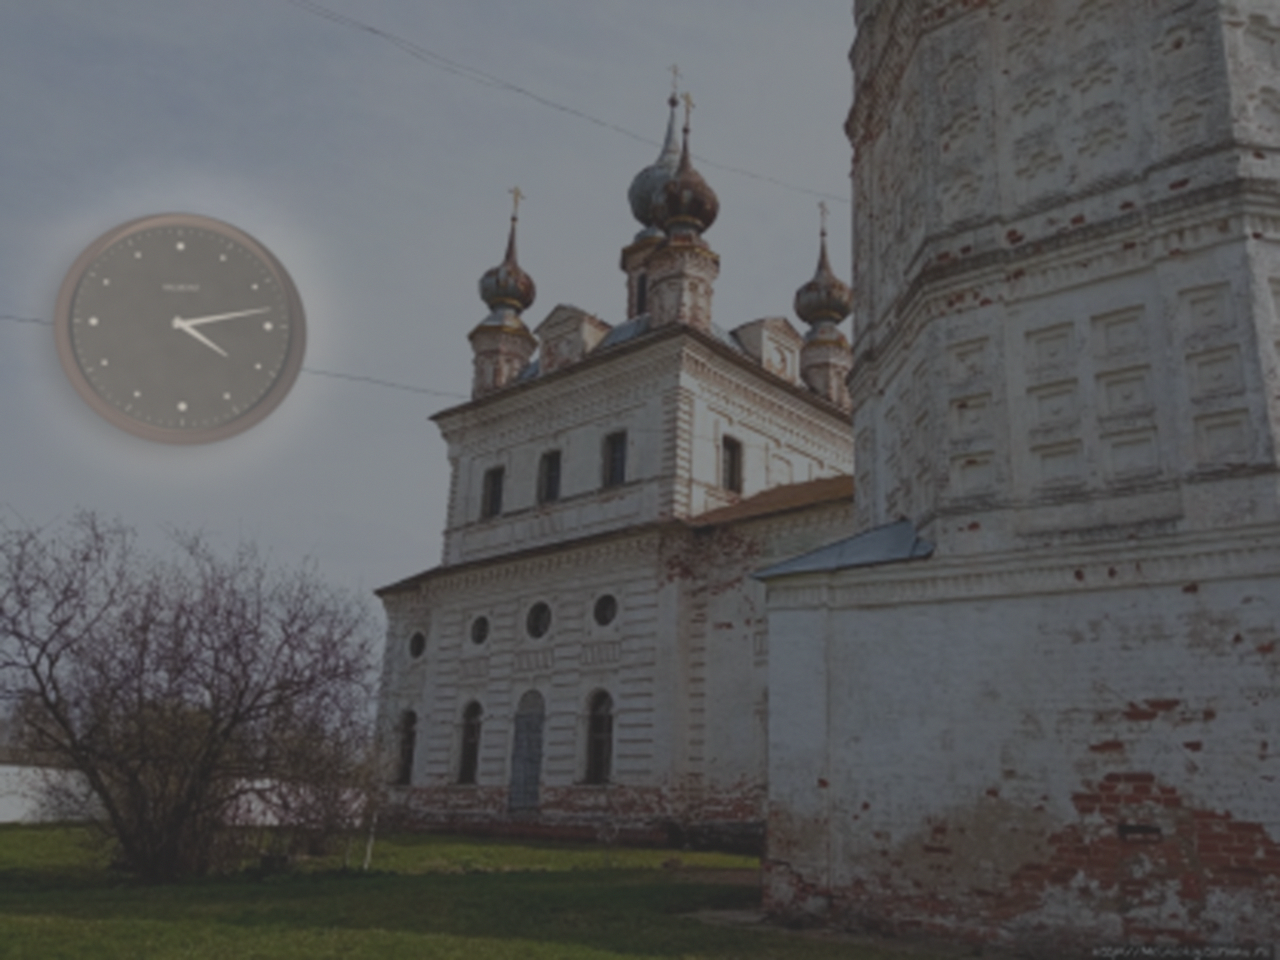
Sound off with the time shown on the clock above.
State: 4:13
